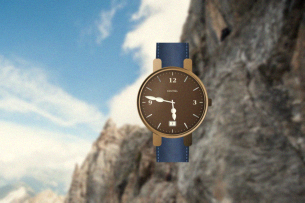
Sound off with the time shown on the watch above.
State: 5:47
